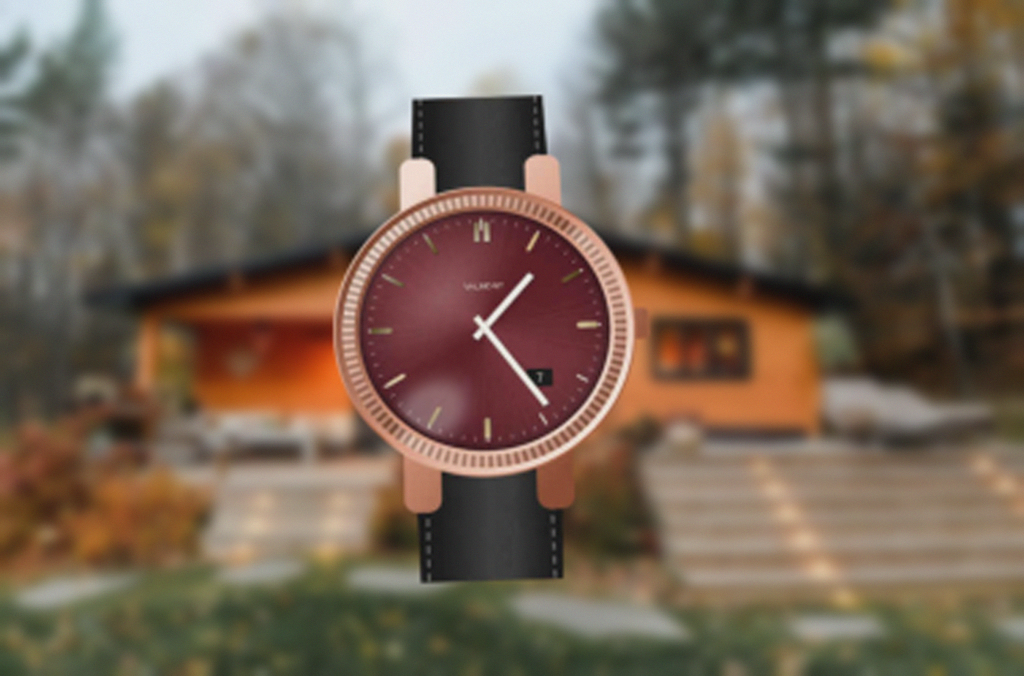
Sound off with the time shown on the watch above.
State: 1:24
